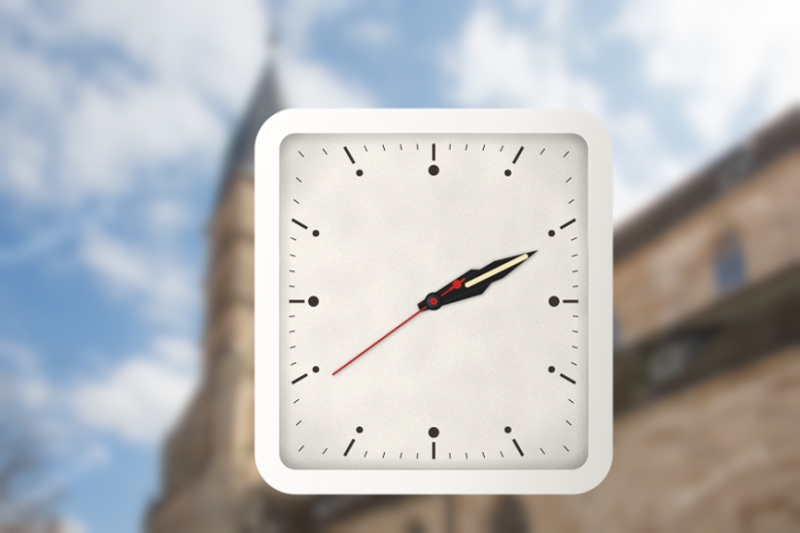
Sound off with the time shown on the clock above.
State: 2:10:39
